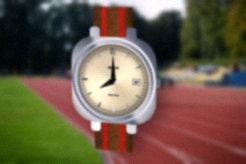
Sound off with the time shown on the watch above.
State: 8:00
